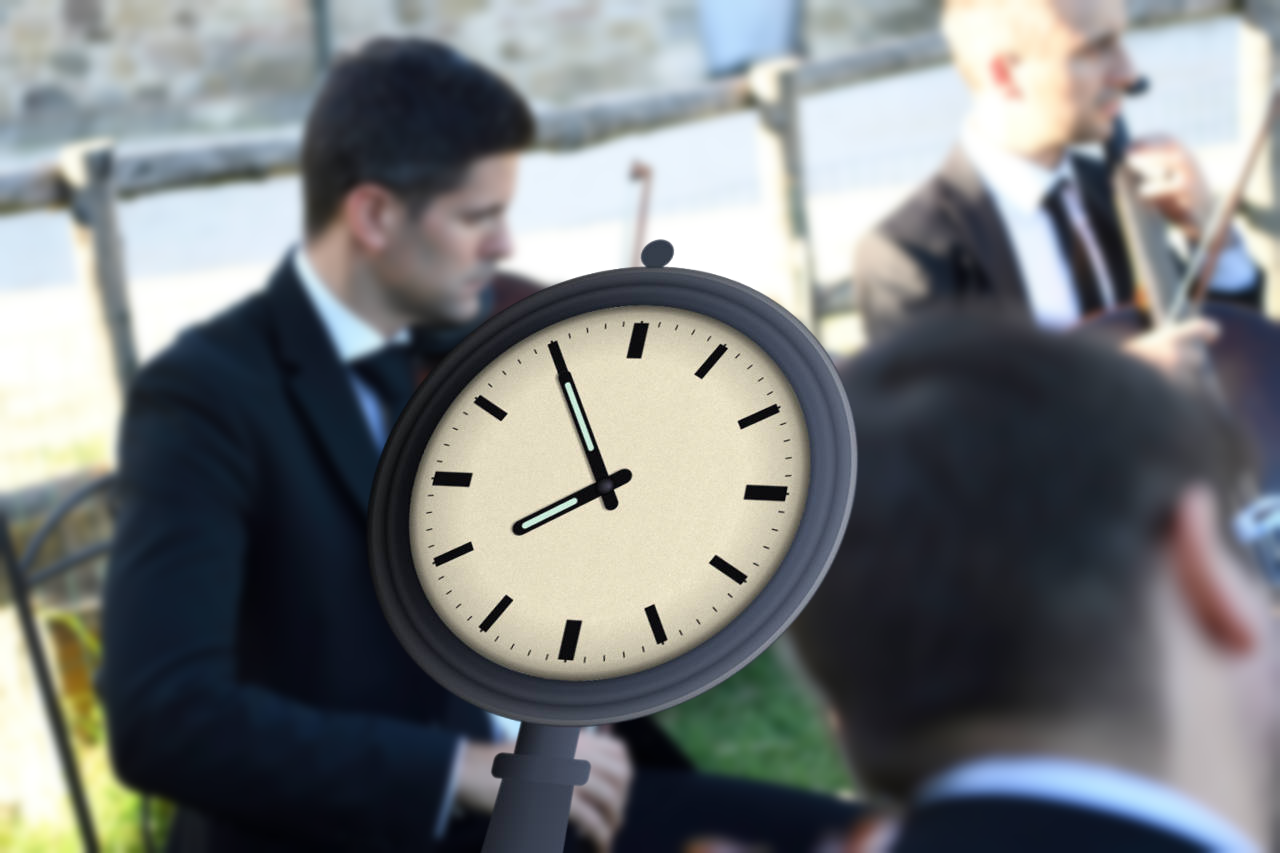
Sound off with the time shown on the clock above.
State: 7:55
